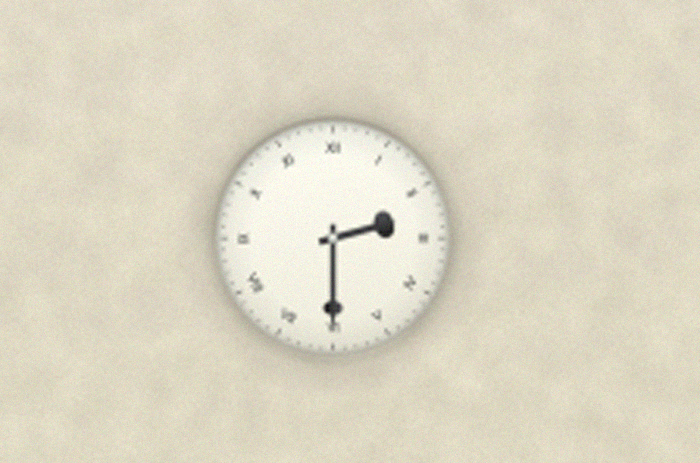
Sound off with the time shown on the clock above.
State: 2:30
